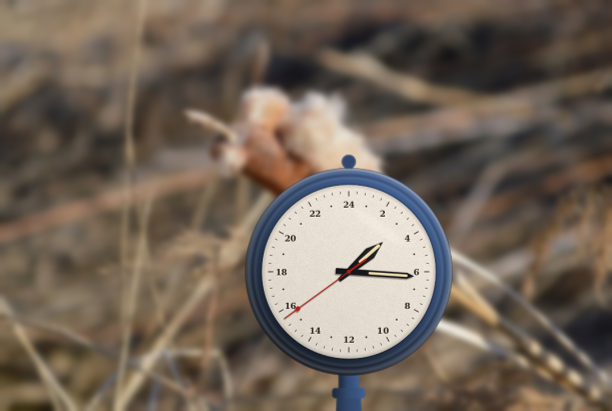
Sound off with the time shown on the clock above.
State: 3:15:39
